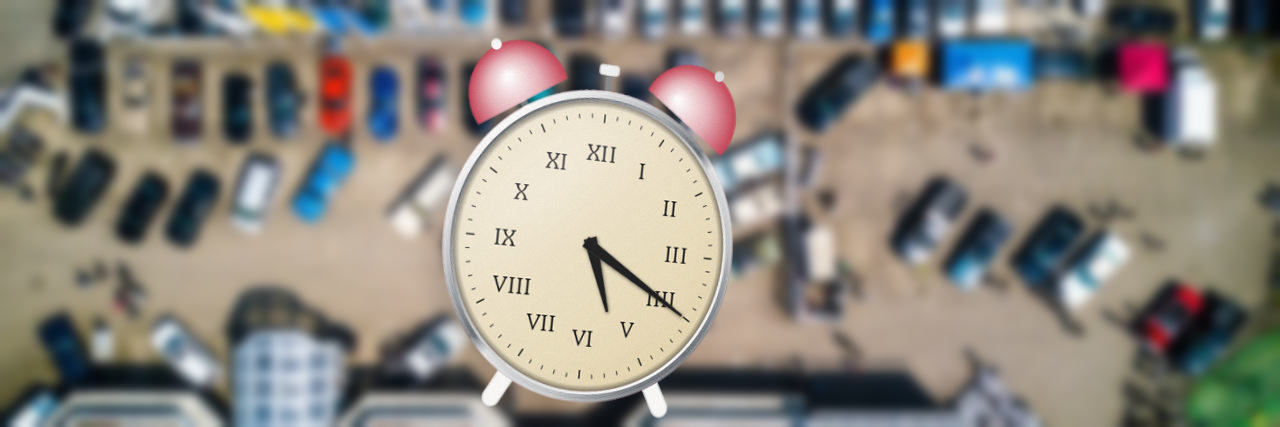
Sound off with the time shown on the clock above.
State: 5:20
